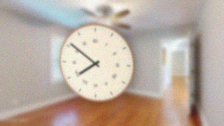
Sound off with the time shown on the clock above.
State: 7:51
